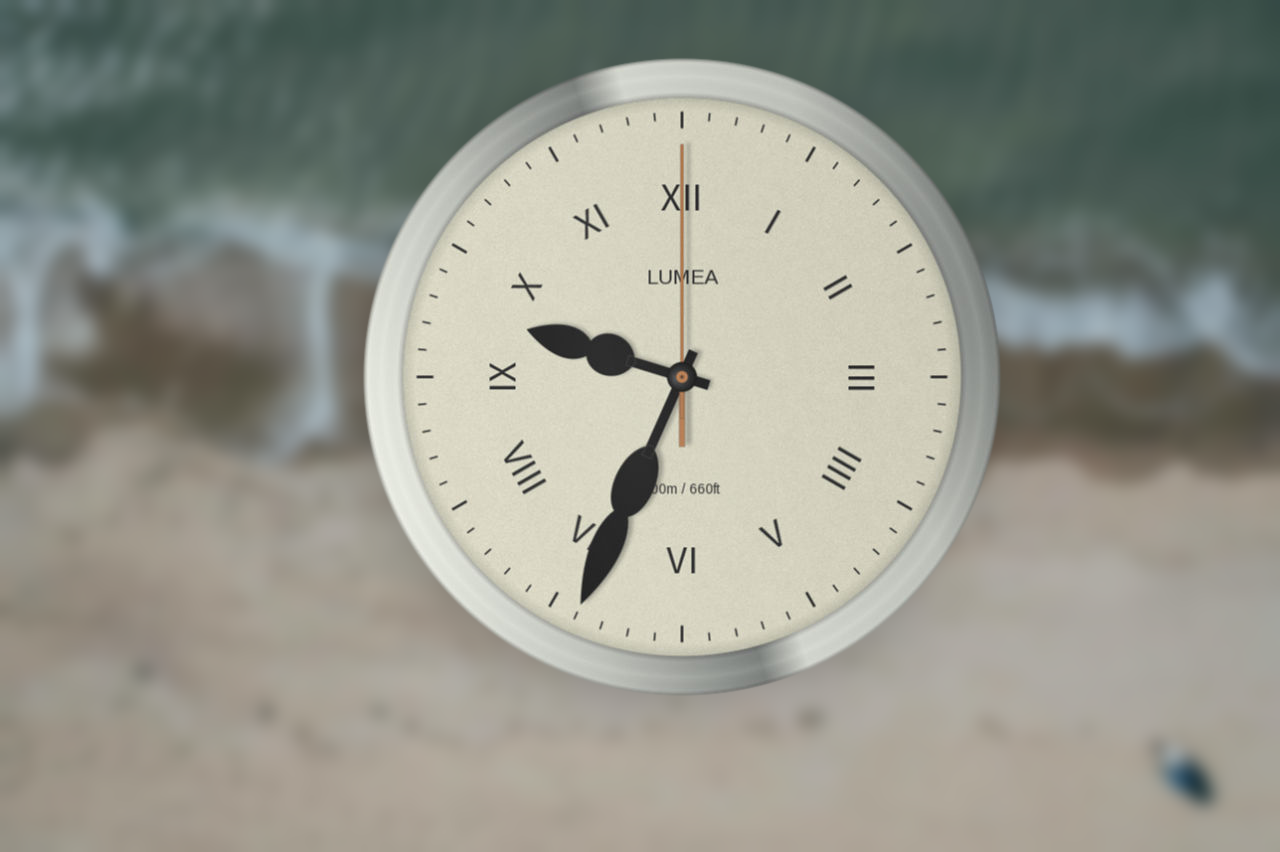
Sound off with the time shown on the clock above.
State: 9:34:00
